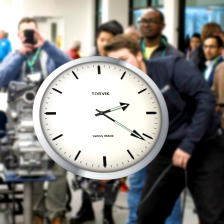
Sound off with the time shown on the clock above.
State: 2:21
